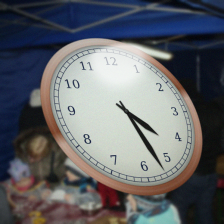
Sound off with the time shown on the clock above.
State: 4:27
